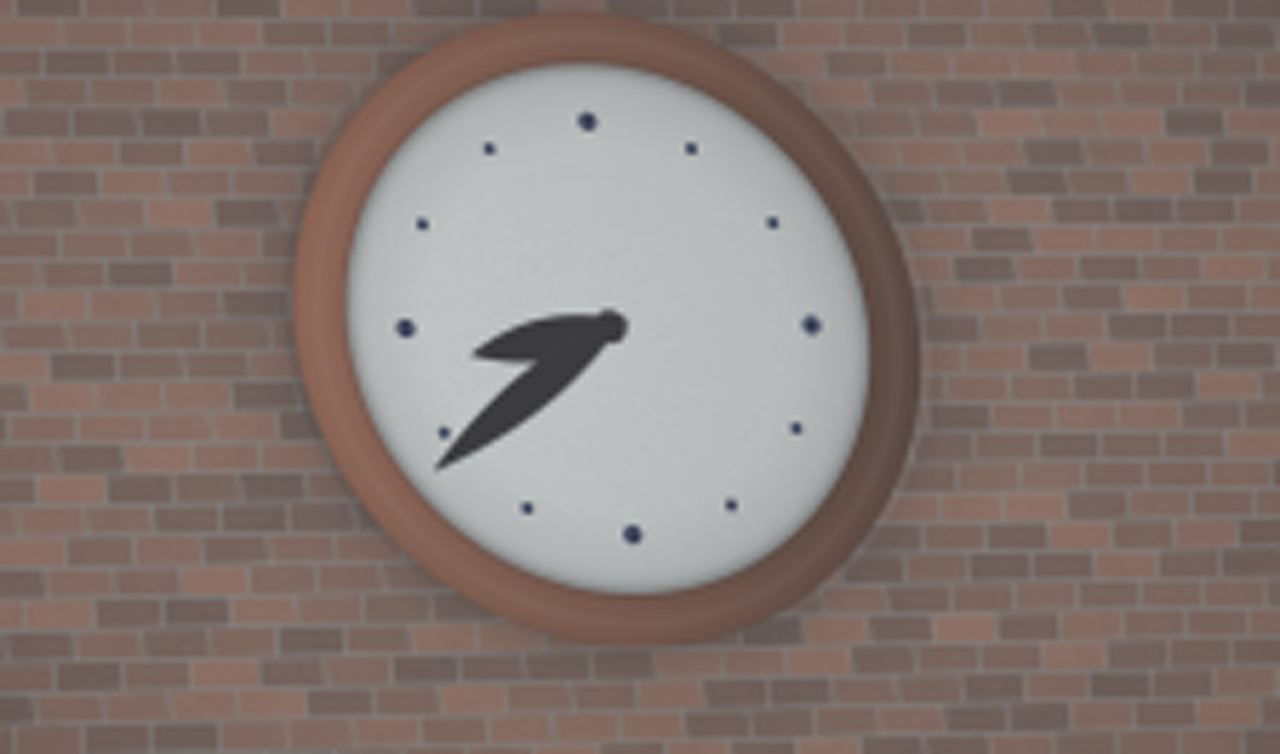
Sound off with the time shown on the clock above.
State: 8:39
